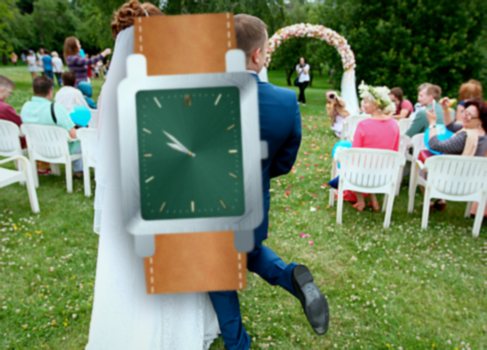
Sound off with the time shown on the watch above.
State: 9:52
